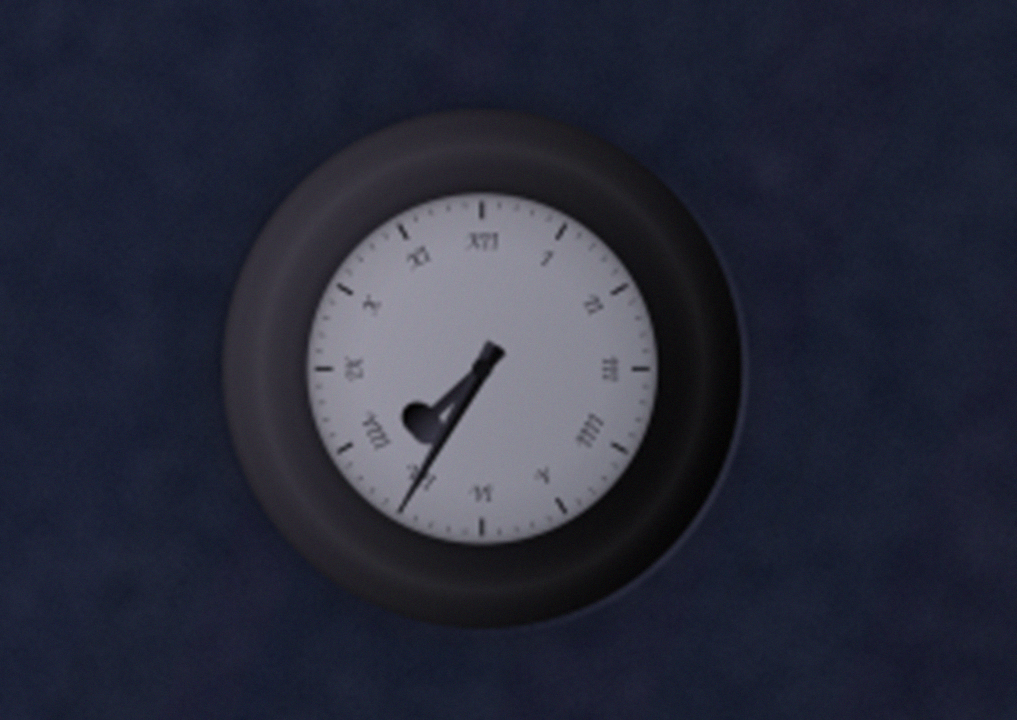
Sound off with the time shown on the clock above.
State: 7:35
